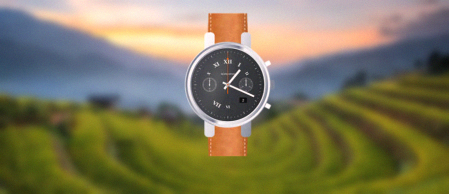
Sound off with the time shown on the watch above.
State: 1:19
